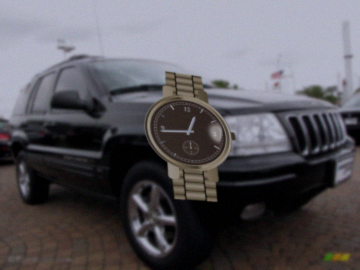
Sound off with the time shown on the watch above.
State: 12:44
